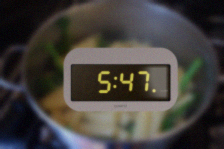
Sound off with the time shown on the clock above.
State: 5:47
